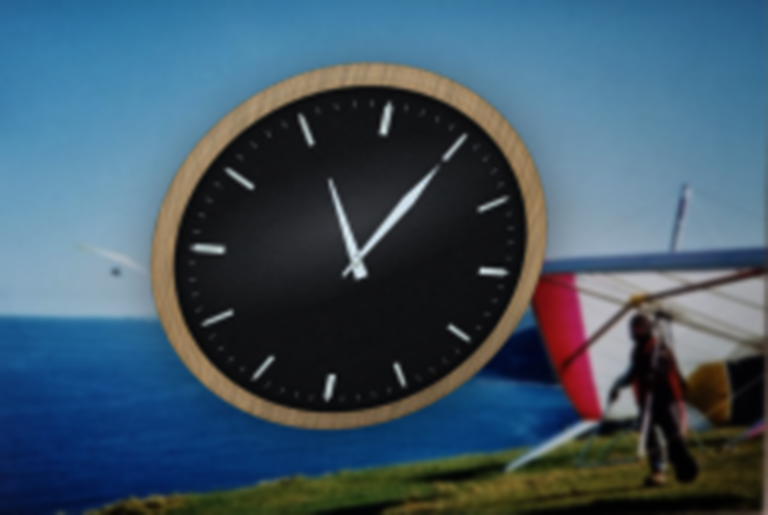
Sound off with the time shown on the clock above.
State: 11:05
